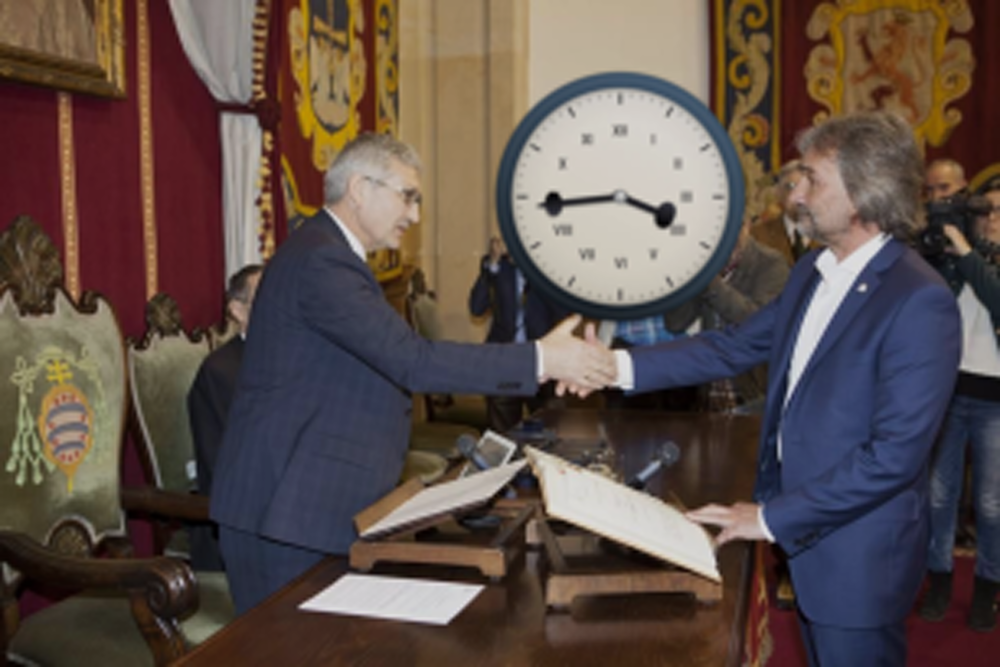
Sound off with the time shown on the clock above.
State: 3:44
